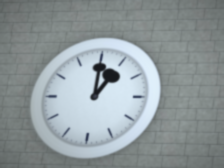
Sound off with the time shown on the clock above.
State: 1:00
